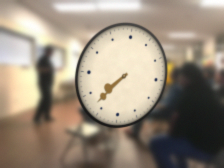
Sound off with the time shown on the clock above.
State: 7:37
